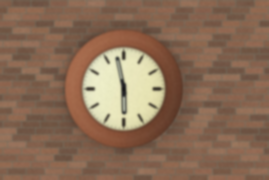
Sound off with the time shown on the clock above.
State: 5:58
